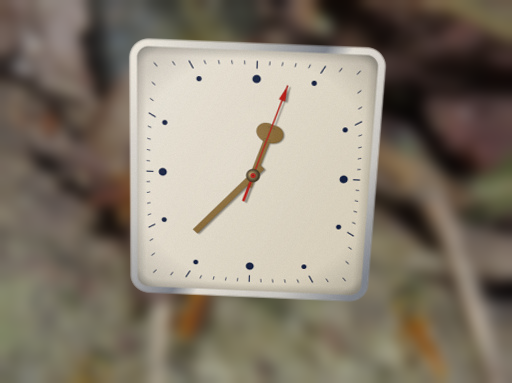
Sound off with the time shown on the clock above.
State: 12:37:03
